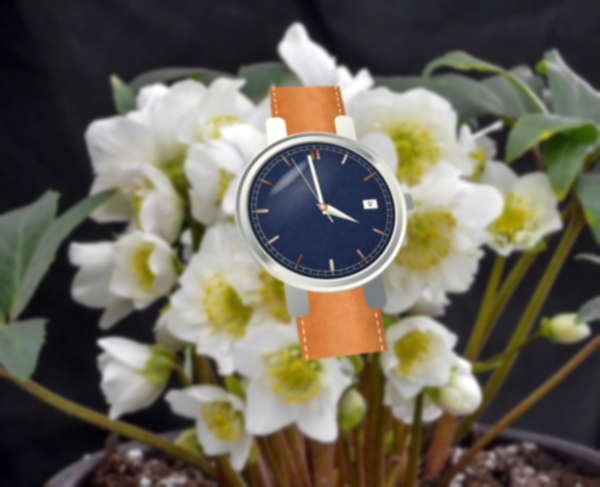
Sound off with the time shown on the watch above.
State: 3:58:56
